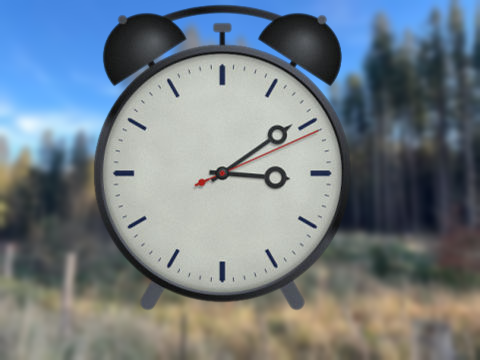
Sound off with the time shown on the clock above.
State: 3:09:11
